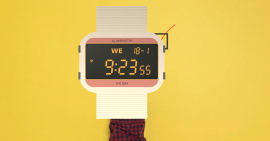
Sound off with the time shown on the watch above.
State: 9:23:55
